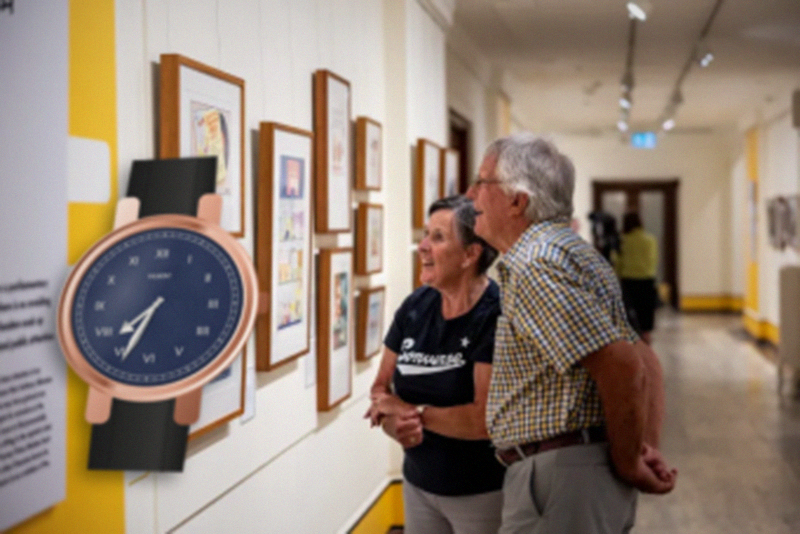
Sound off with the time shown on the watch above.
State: 7:34
